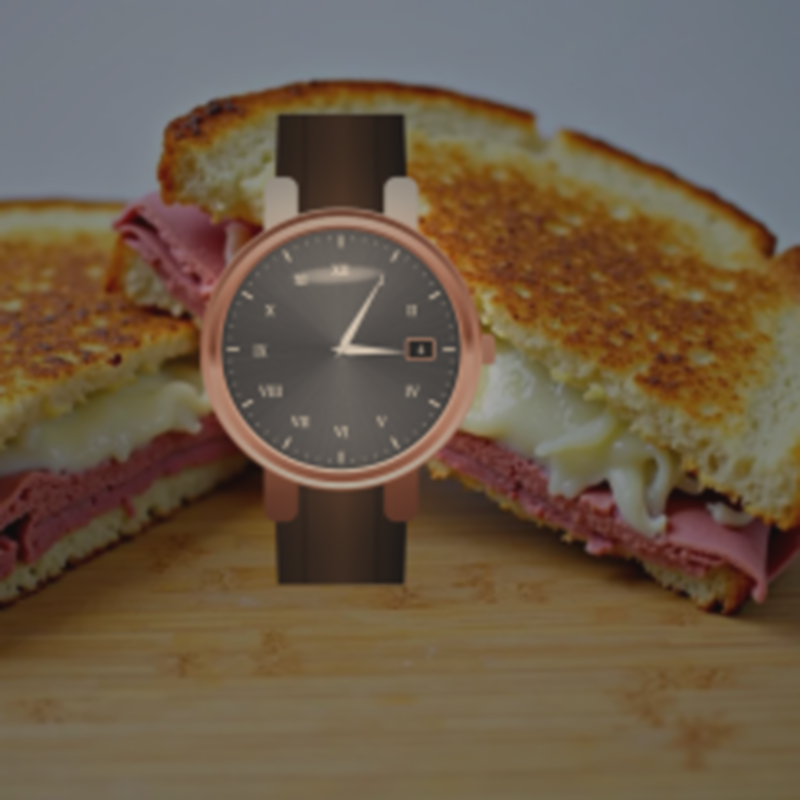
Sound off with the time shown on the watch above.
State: 3:05
